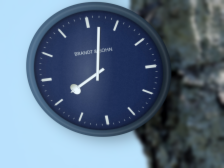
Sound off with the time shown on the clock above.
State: 8:02
